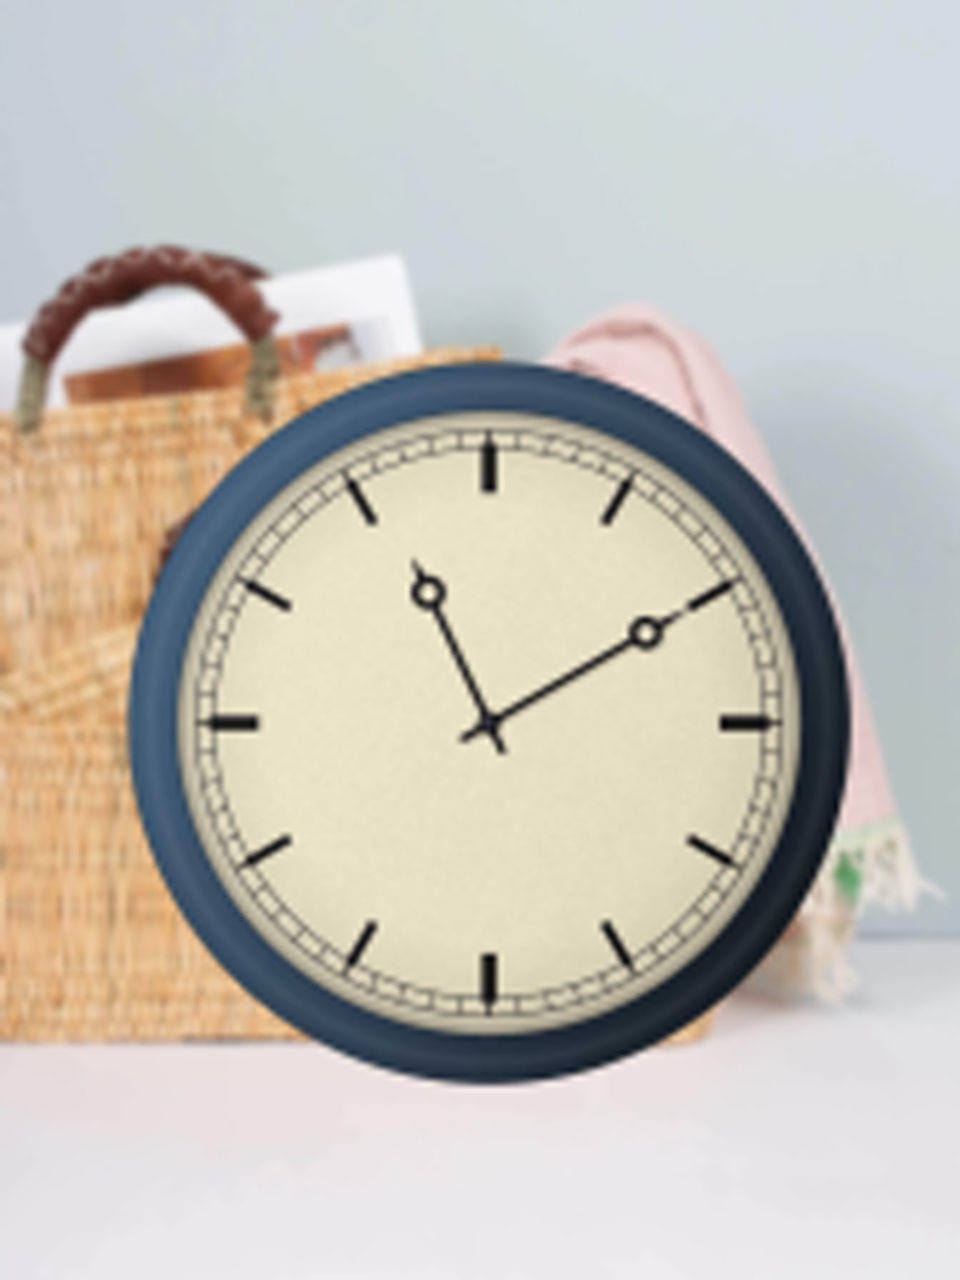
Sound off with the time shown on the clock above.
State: 11:10
